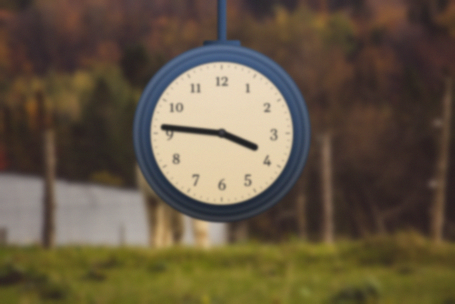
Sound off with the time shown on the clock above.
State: 3:46
